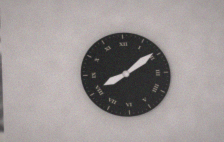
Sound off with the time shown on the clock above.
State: 8:09
